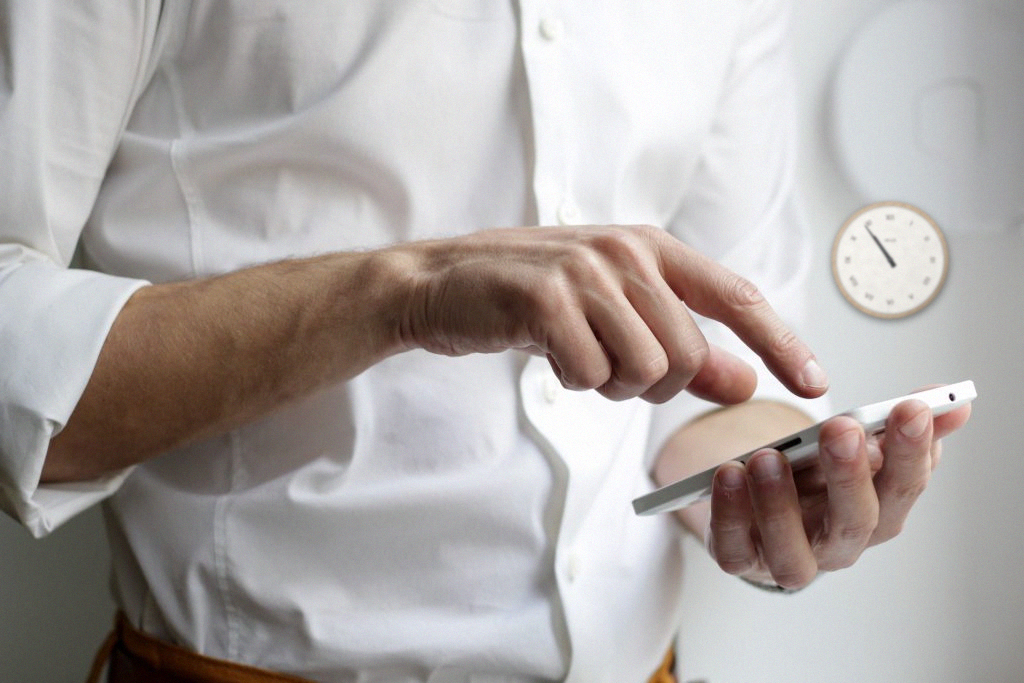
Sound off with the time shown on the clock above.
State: 10:54
